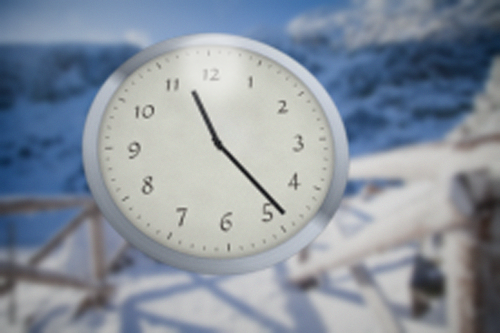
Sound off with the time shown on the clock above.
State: 11:24
